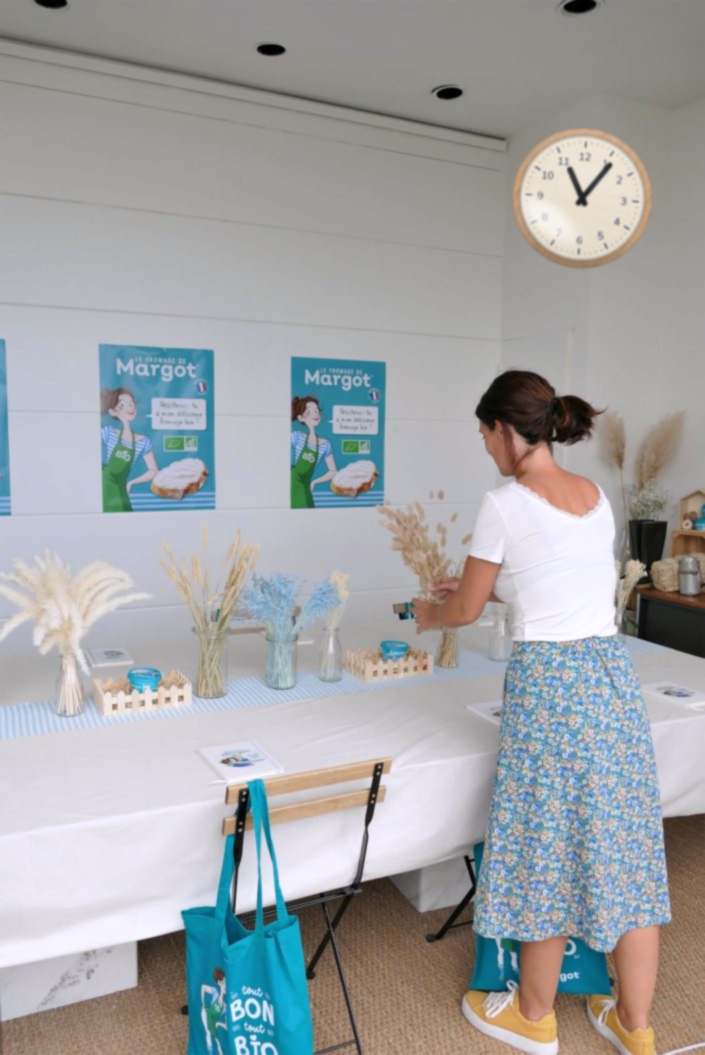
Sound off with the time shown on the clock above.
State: 11:06
